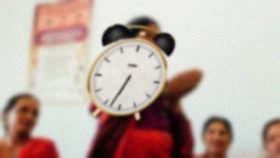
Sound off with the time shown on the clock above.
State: 6:33
